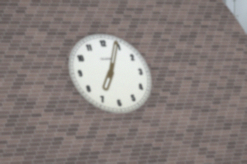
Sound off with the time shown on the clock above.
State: 7:04
